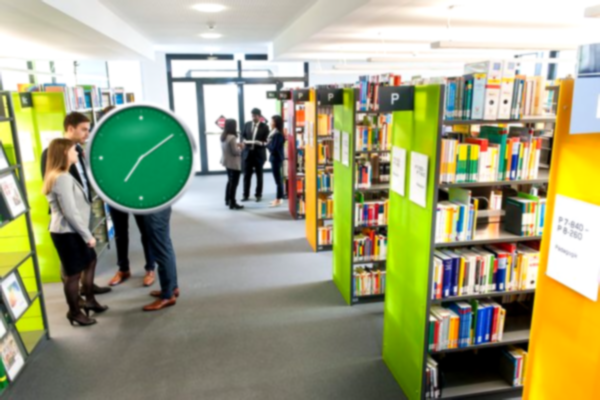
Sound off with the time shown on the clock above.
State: 7:09
